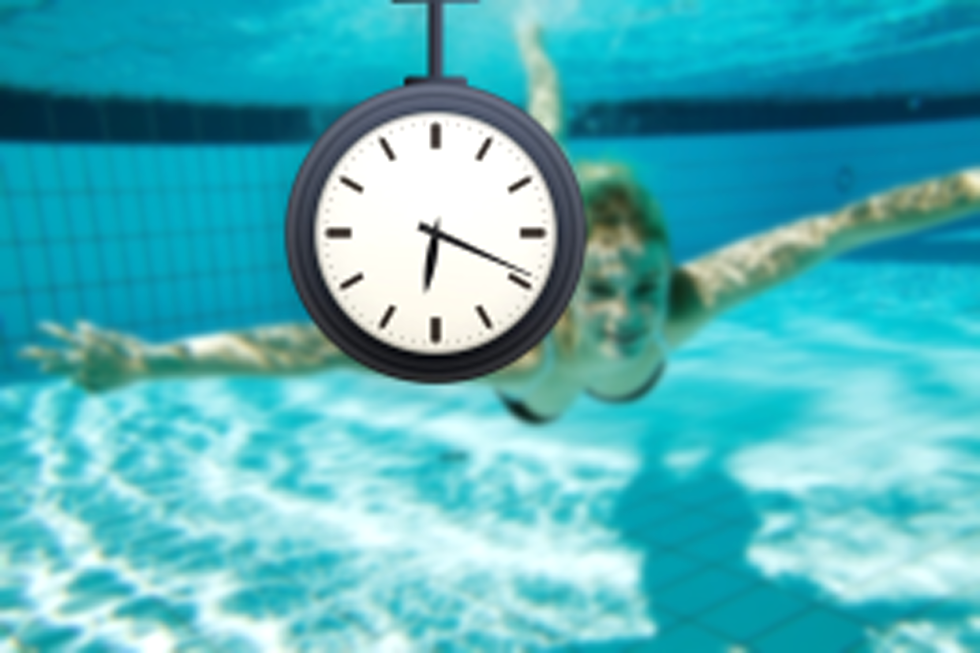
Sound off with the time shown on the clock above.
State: 6:19
